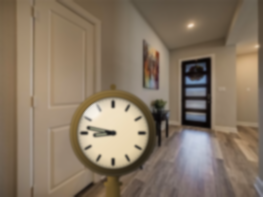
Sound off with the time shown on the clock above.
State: 8:47
